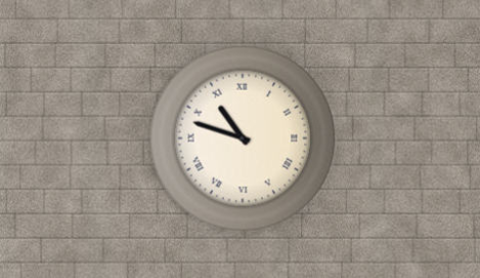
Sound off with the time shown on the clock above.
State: 10:48
